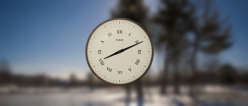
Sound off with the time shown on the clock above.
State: 8:11
